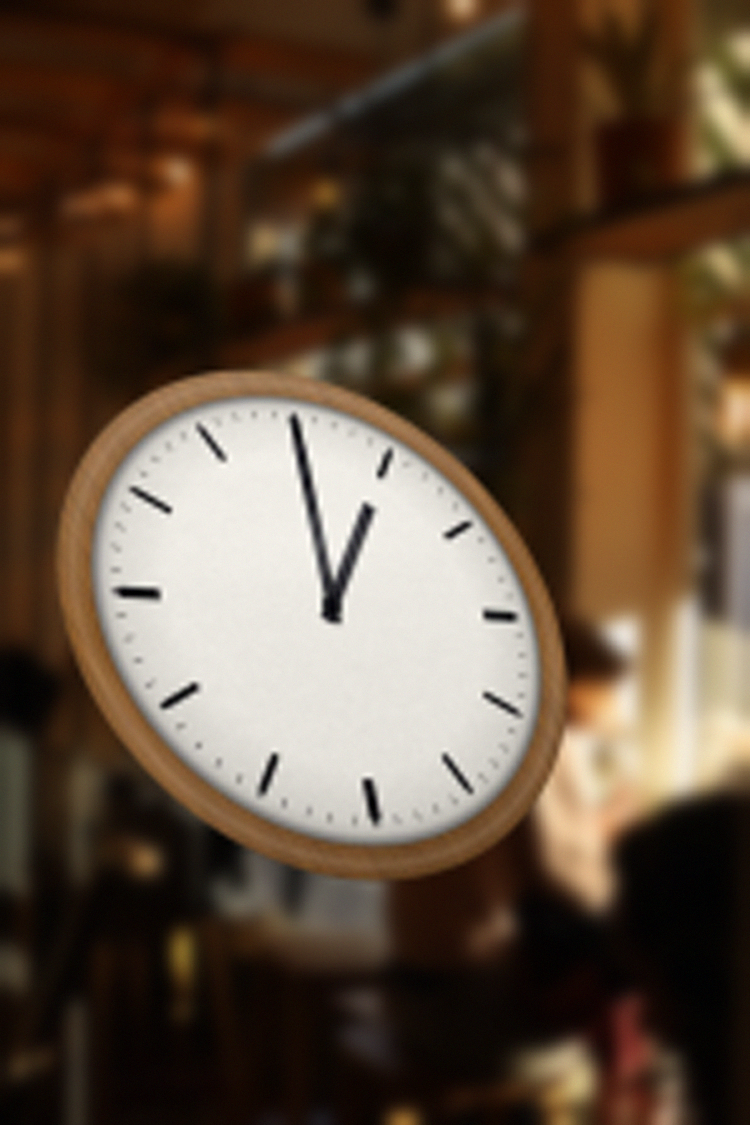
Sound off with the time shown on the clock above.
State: 1:00
